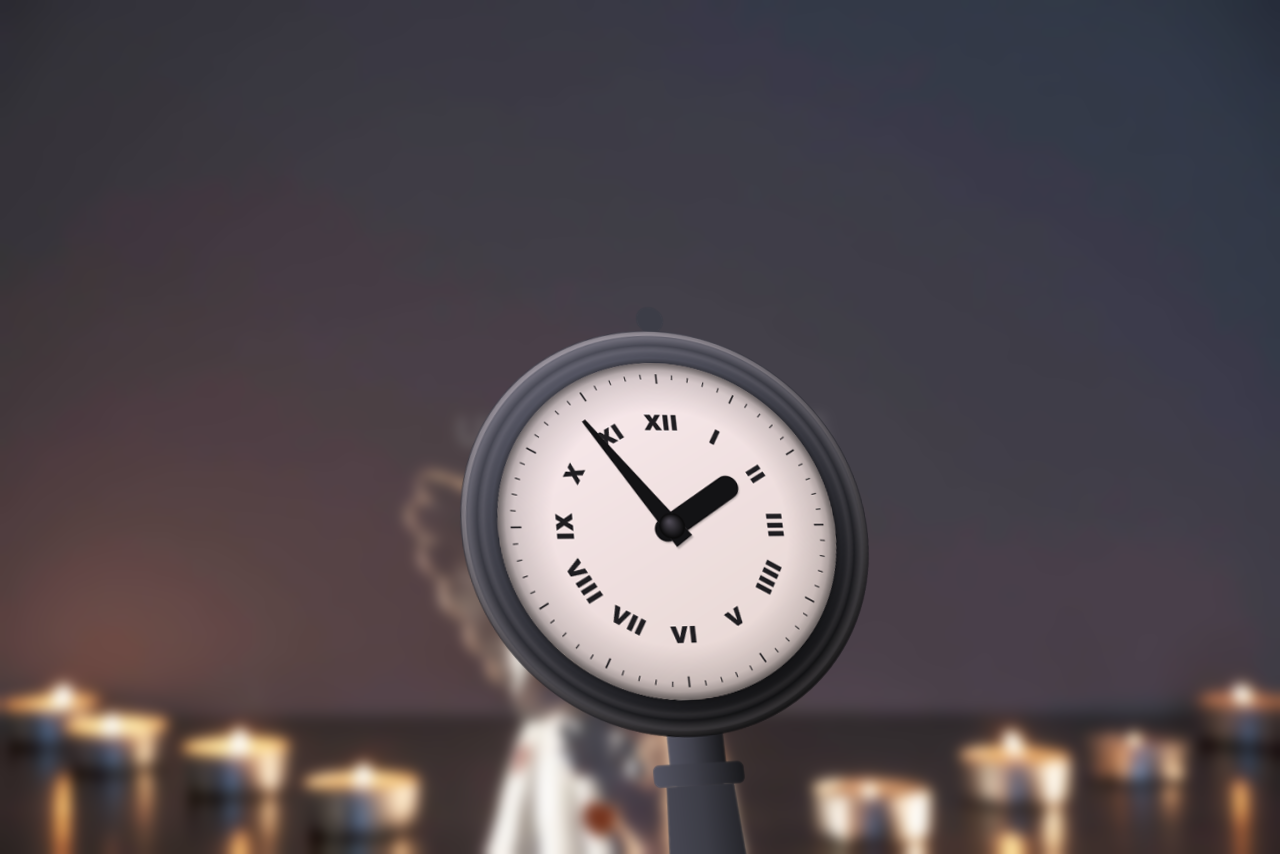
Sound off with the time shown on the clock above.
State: 1:54
